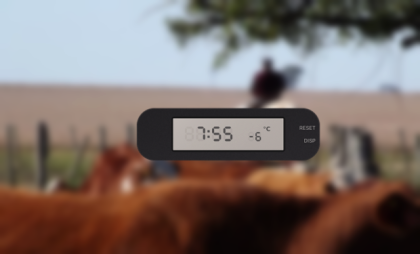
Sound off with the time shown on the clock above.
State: 7:55
